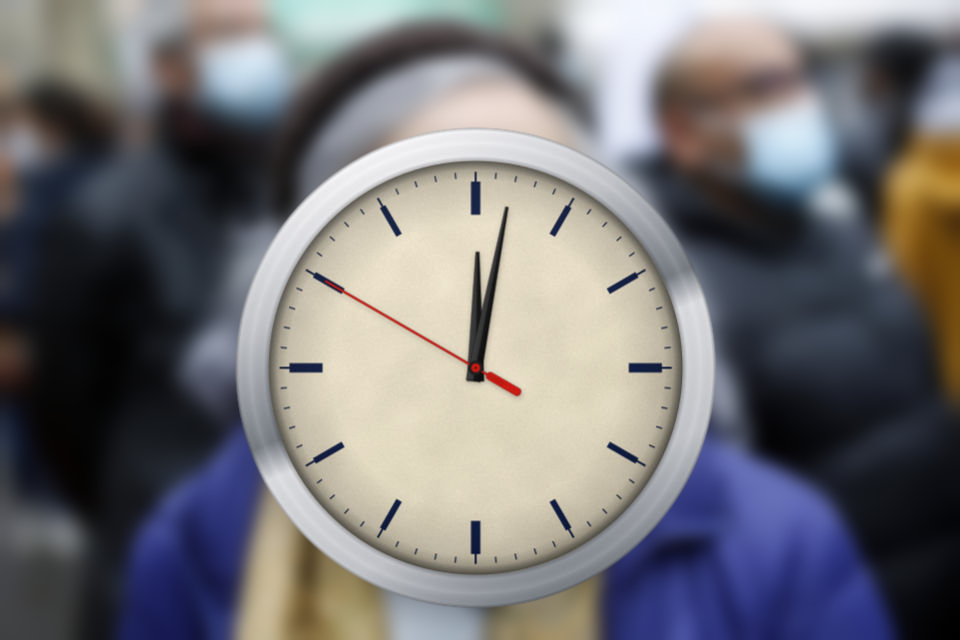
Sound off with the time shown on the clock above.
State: 12:01:50
